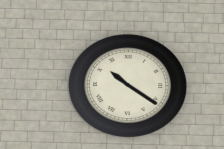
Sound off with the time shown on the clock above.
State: 10:21
